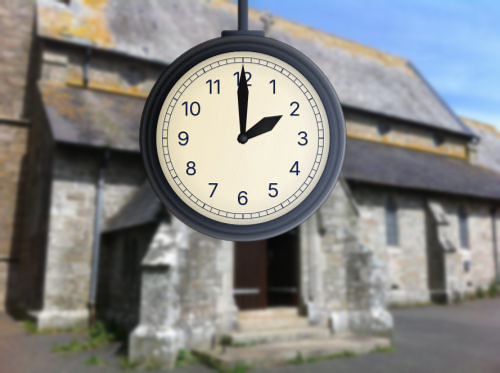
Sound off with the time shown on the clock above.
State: 2:00
